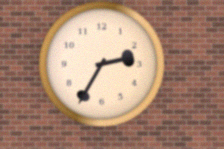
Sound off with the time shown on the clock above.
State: 2:35
